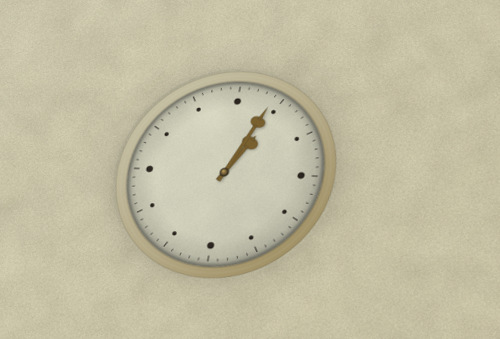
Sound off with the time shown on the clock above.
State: 1:04
